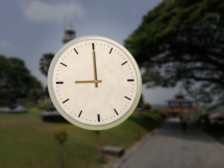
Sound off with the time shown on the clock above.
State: 9:00
